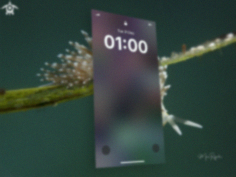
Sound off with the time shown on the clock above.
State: 1:00
